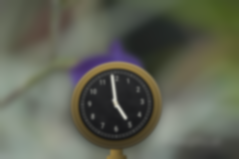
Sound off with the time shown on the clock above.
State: 4:59
